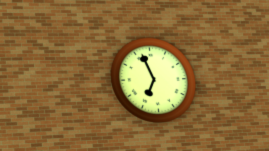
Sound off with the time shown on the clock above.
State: 6:57
